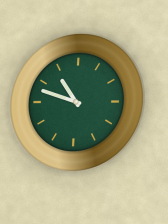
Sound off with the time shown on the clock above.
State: 10:48
